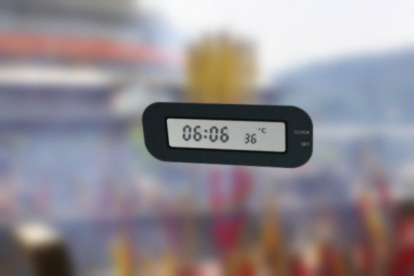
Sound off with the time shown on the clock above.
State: 6:06
